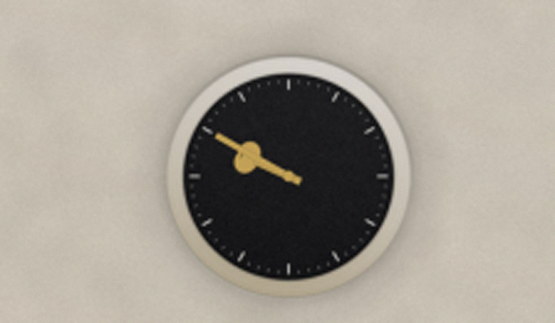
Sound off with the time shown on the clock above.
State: 9:50
